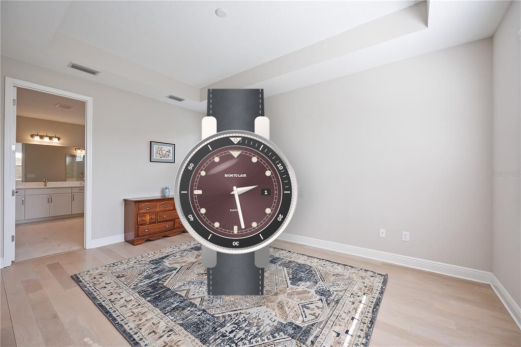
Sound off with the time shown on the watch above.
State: 2:28
